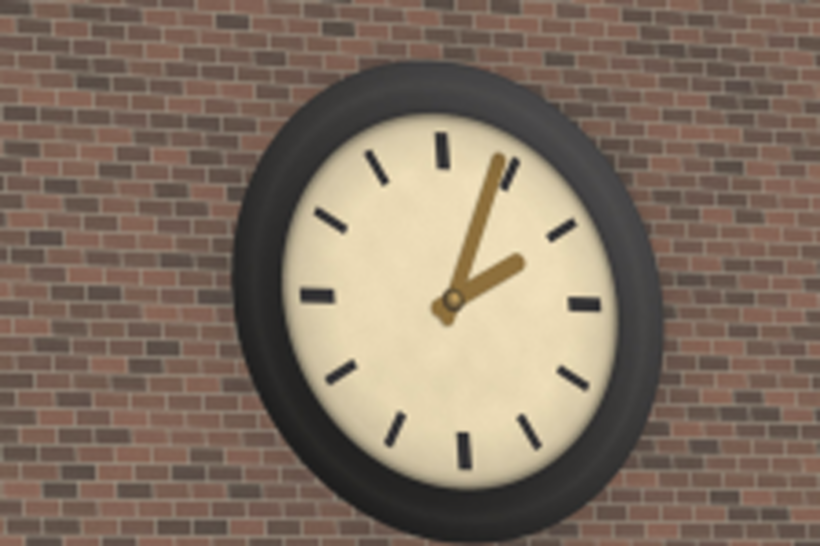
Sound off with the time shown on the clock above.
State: 2:04
